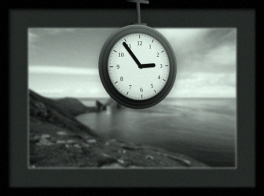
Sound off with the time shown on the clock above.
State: 2:54
